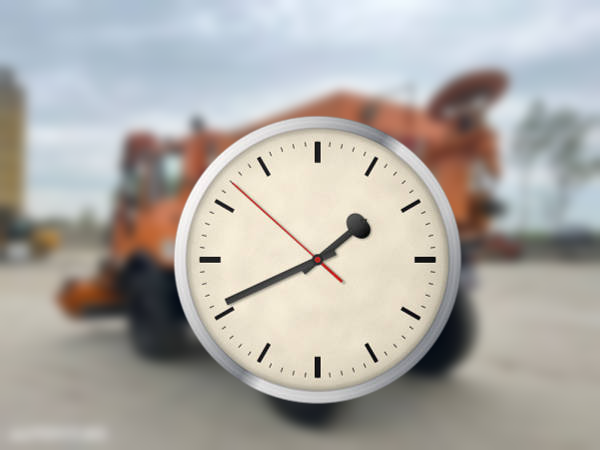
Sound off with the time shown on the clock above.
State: 1:40:52
